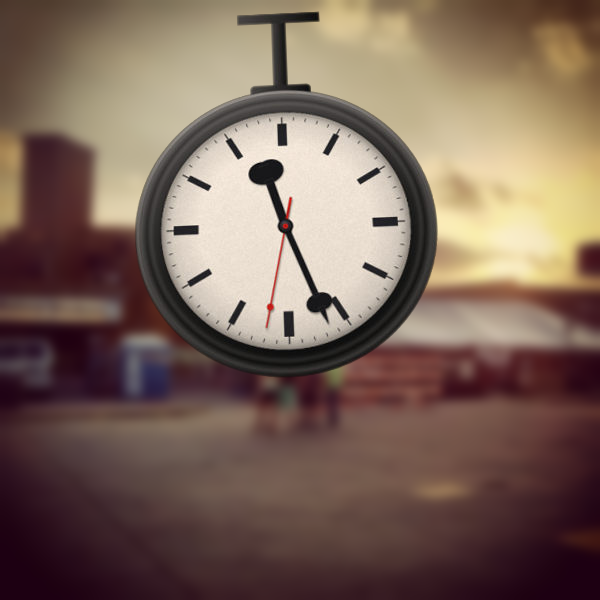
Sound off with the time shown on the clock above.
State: 11:26:32
